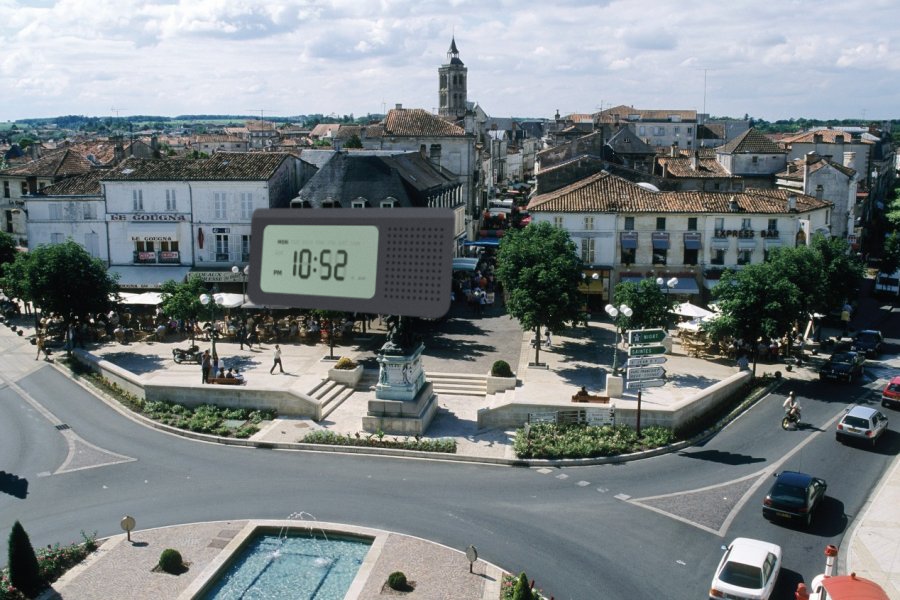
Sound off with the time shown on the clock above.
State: 10:52
